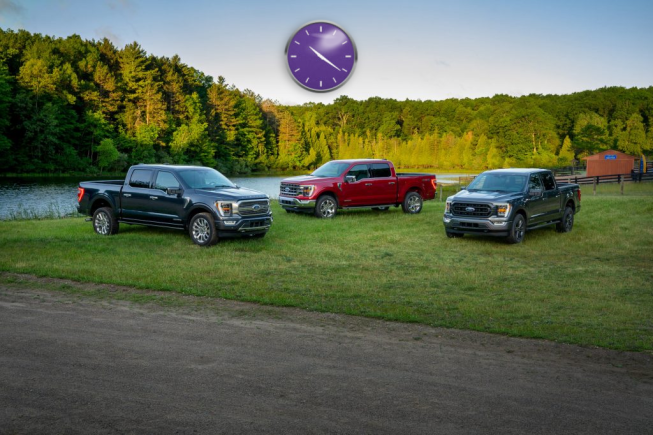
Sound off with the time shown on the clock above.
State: 10:21
